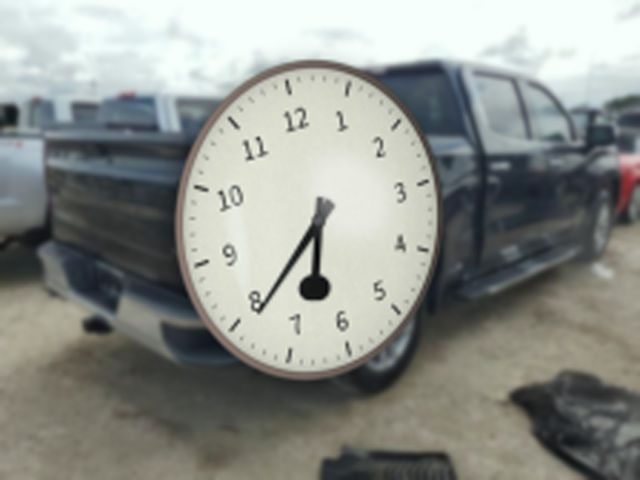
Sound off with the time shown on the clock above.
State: 6:39
